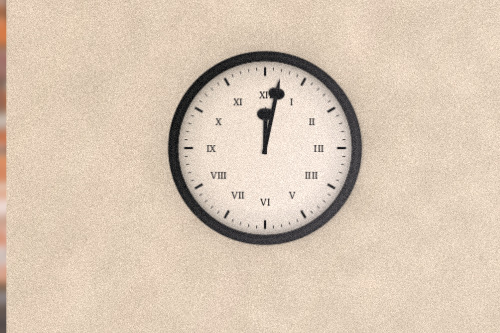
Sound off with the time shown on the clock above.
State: 12:02
